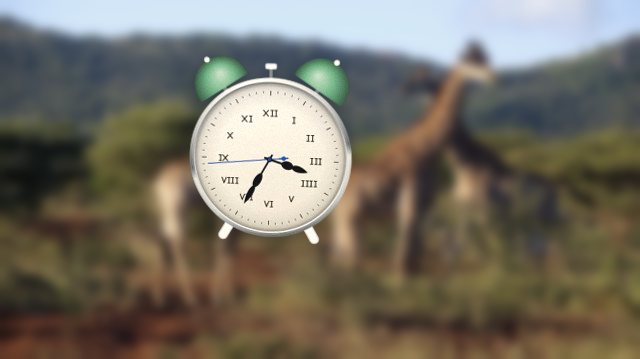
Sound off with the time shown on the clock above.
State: 3:34:44
